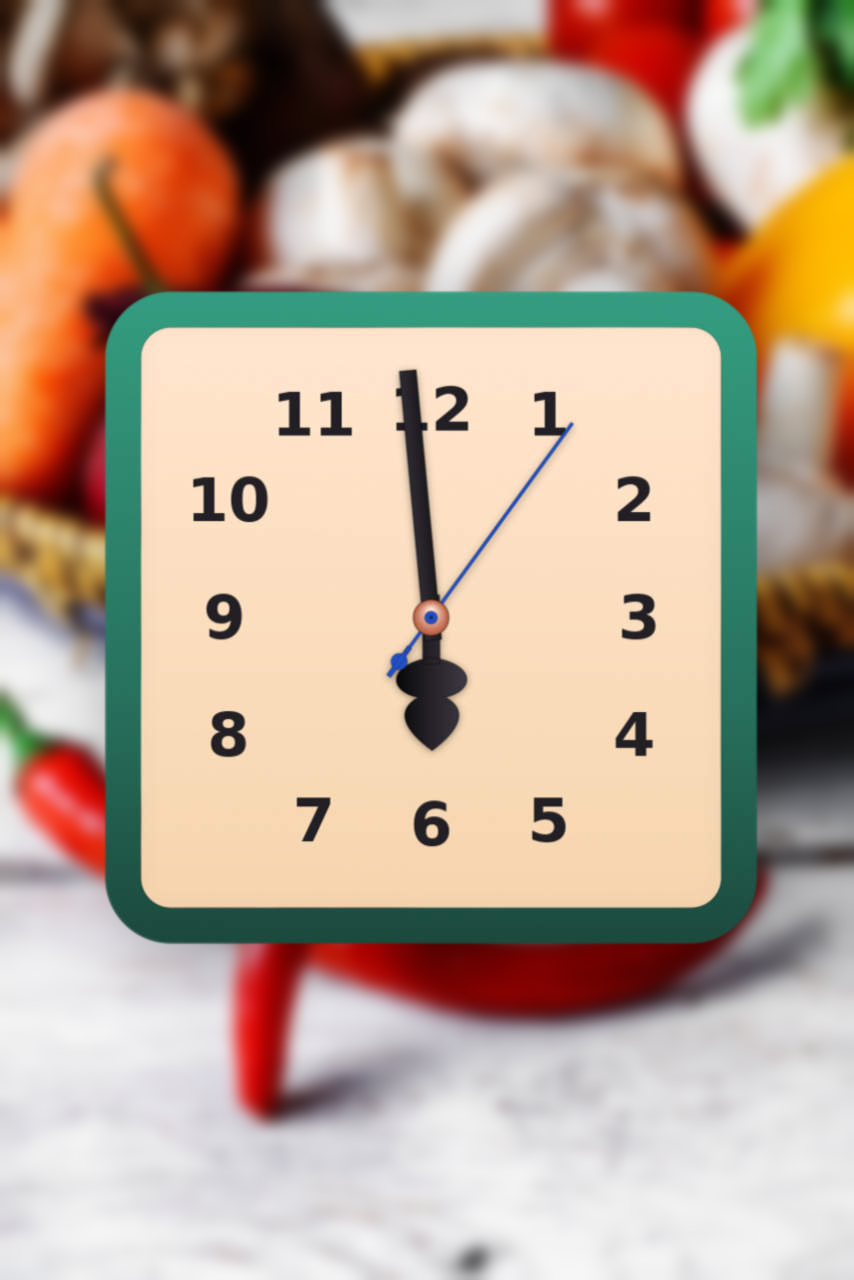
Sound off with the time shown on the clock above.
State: 5:59:06
